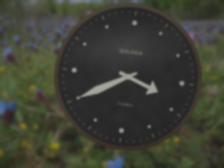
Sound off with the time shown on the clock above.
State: 3:40
